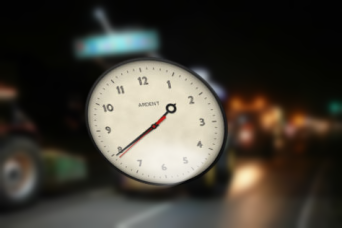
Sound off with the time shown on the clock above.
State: 1:39:39
